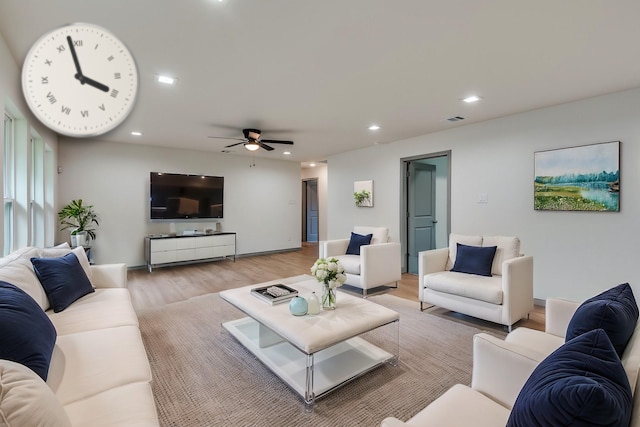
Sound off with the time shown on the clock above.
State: 3:58
